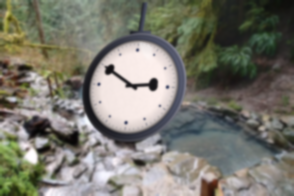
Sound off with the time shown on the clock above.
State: 2:50
